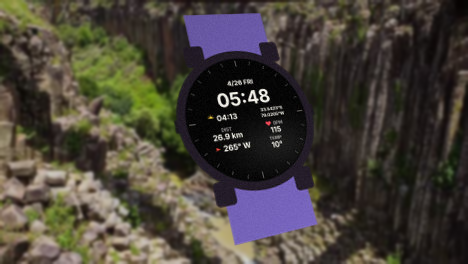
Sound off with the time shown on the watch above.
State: 5:48
